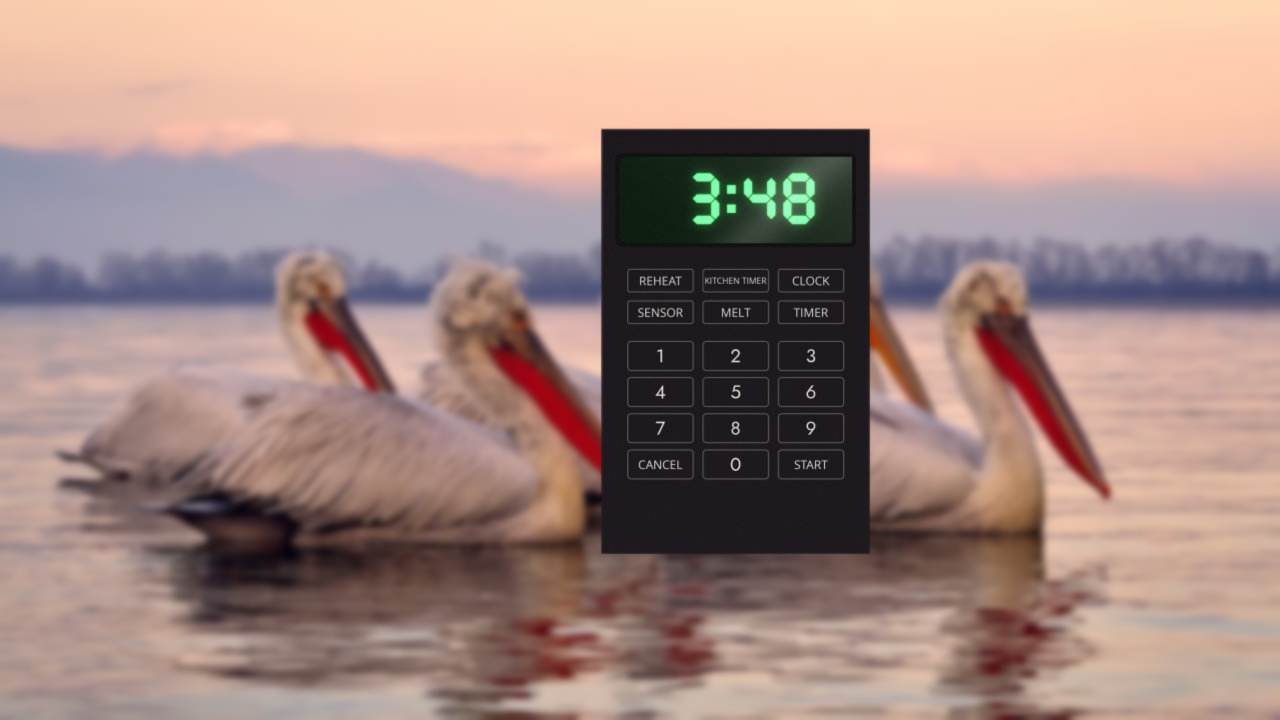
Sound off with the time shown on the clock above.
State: 3:48
